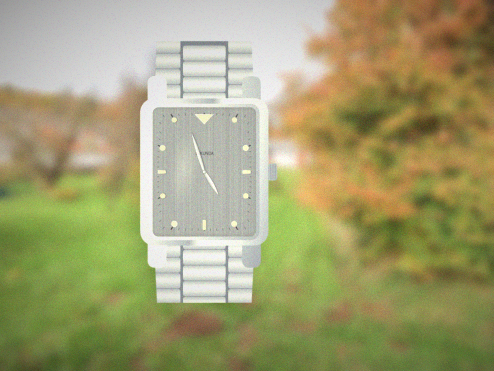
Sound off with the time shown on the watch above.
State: 4:57
